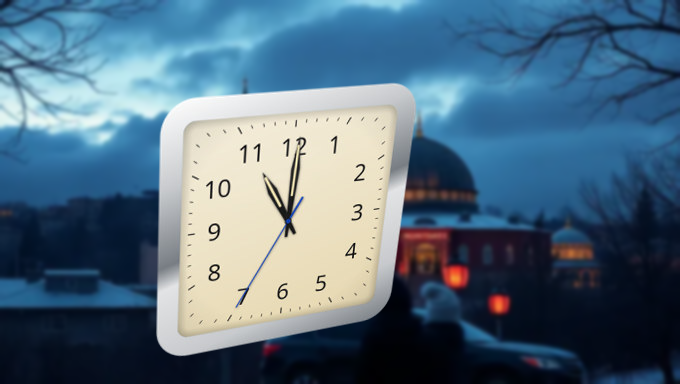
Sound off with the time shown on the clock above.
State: 11:00:35
